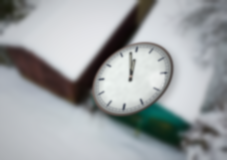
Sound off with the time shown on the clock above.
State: 11:58
